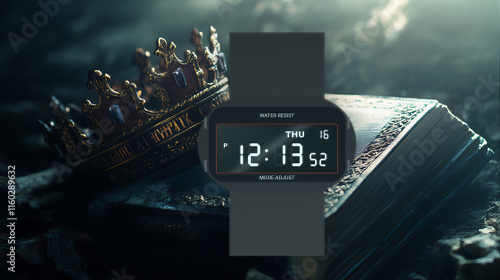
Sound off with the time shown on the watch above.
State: 12:13:52
